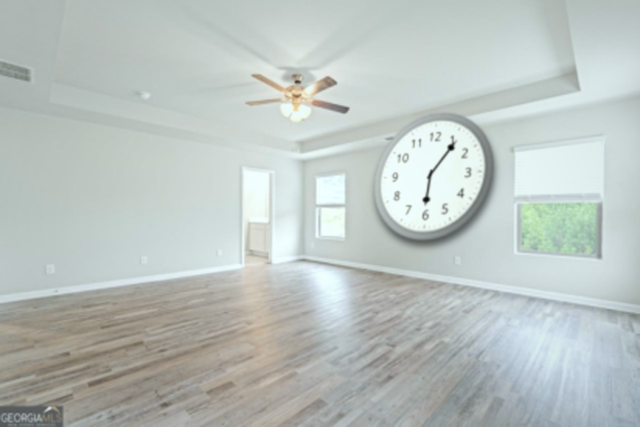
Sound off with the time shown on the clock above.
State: 6:06
